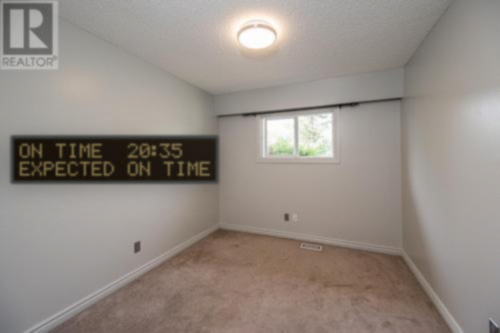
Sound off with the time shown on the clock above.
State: 20:35
